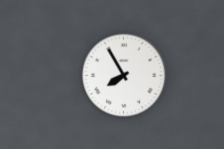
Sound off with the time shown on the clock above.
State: 7:55
